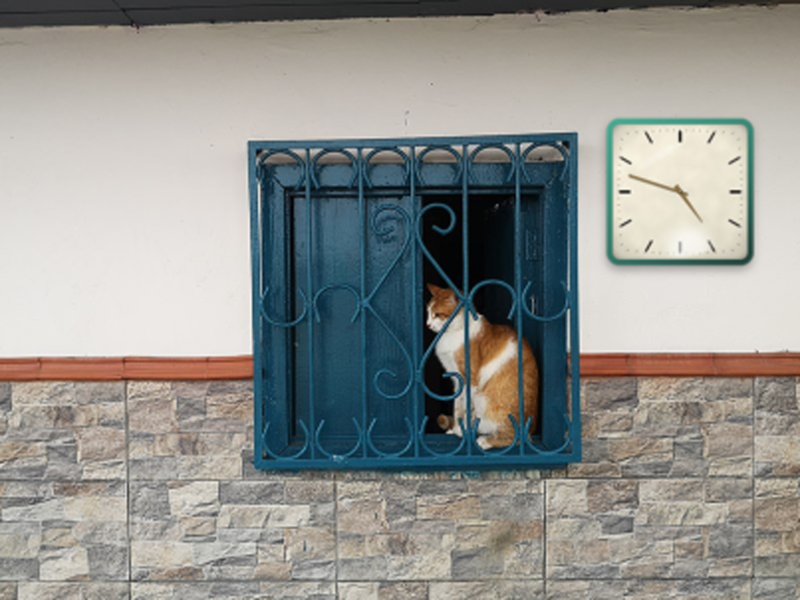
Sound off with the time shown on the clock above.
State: 4:48
